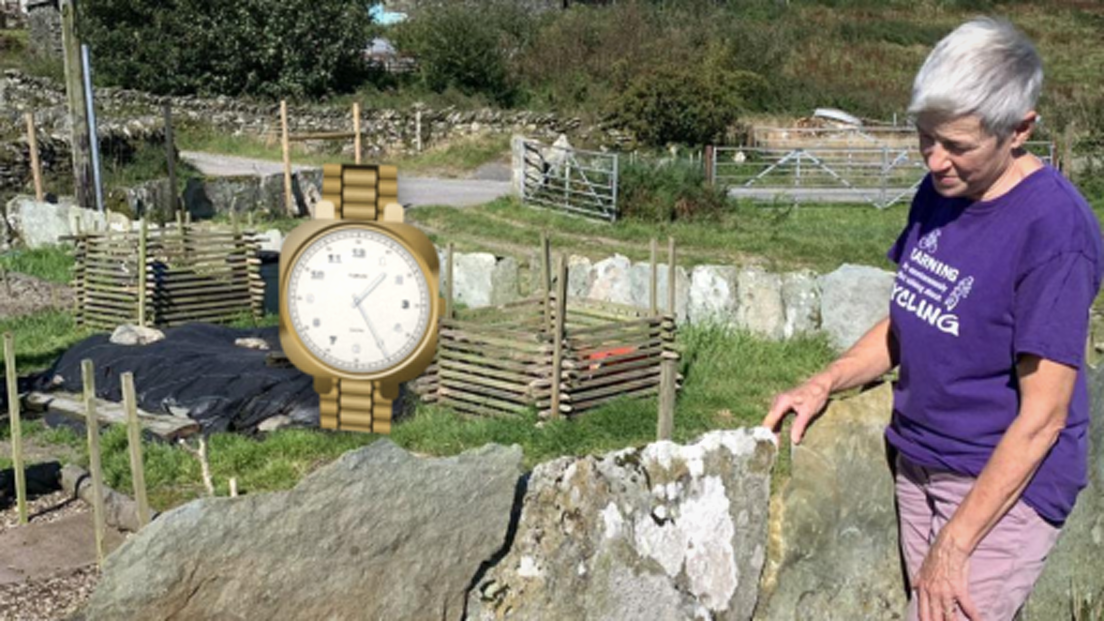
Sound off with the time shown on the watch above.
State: 1:25
